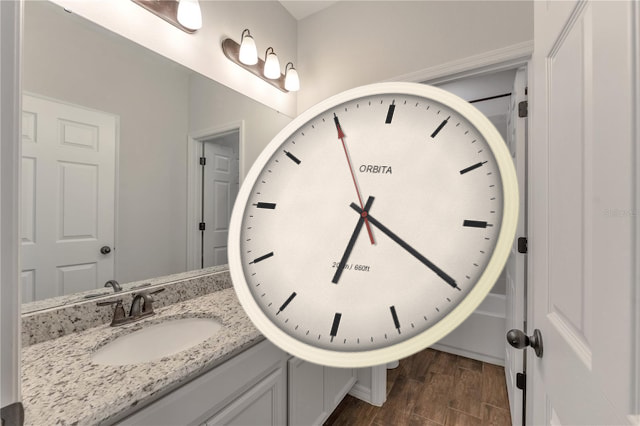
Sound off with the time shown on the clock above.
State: 6:19:55
